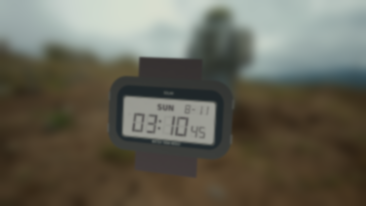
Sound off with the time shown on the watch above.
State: 3:10
